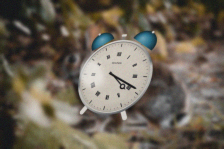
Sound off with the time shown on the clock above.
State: 4:19
